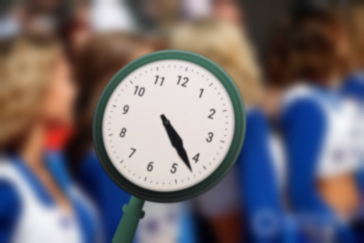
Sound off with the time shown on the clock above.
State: 4:22
